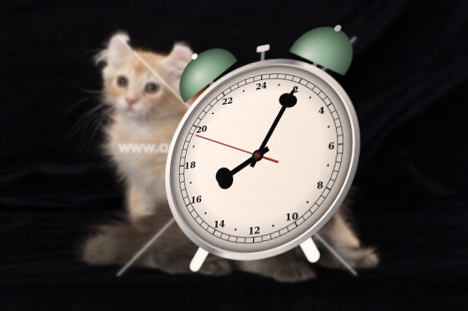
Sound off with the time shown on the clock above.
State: 16:04:49
